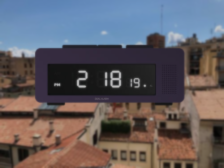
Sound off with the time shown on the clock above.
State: 2:18:19
